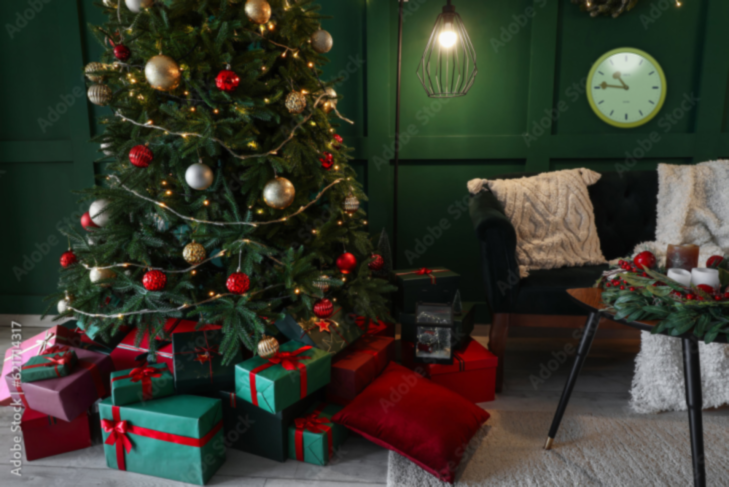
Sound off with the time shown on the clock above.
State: 10:46
